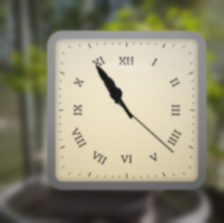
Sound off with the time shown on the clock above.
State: 10:54:22
